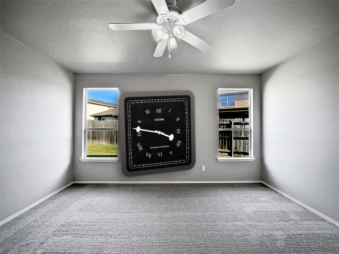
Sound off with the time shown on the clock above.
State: 3:47
